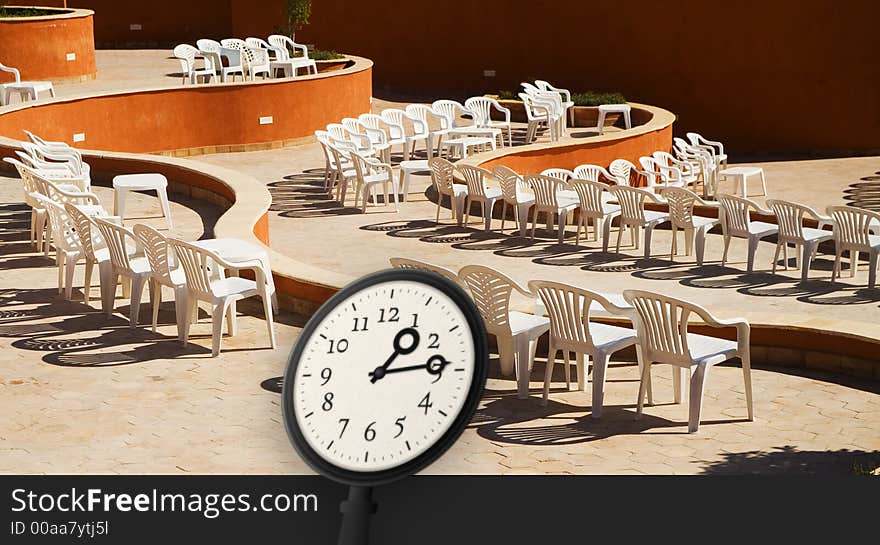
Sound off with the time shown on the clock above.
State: 1:14
